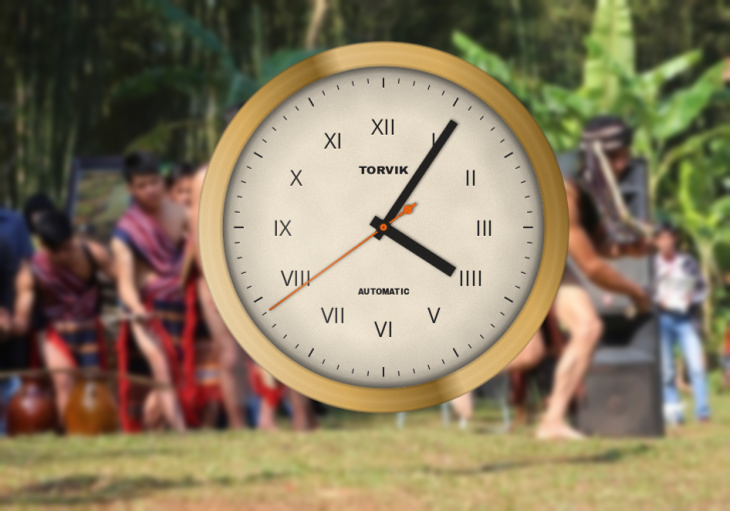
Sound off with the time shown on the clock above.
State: 4:05:39
